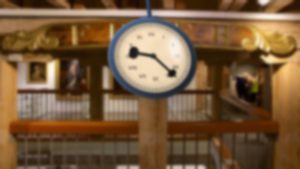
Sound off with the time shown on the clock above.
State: 9:23
